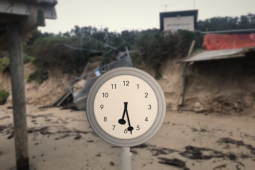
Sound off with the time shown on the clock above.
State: 6:28
